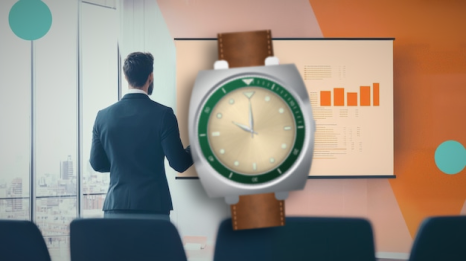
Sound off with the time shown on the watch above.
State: 10:00
